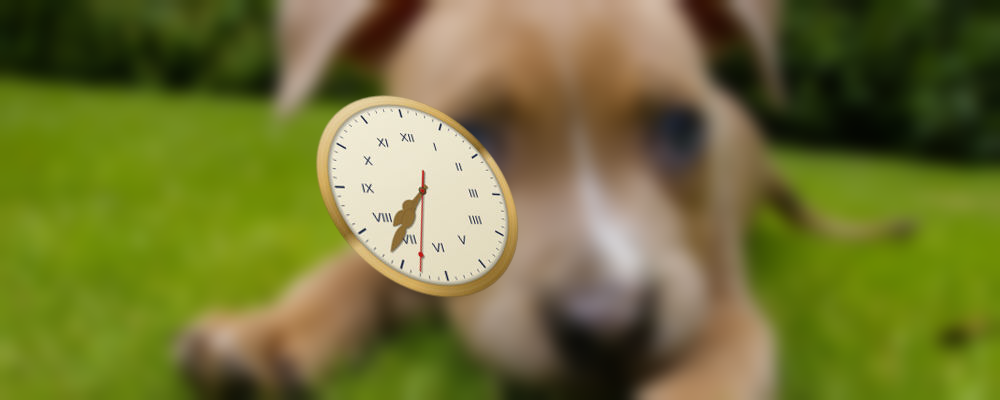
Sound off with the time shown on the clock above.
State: 7:36:33
